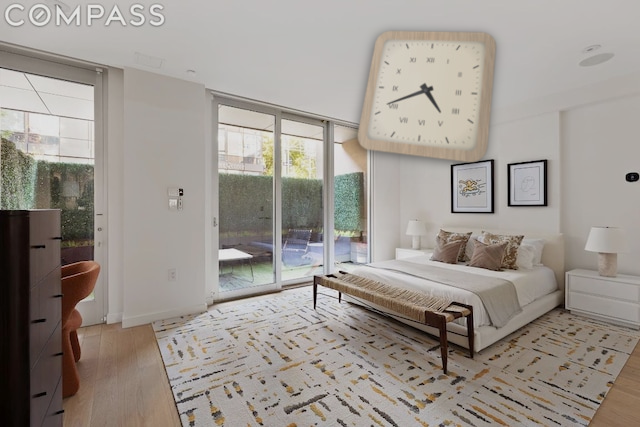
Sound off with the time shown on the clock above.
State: 4:41
